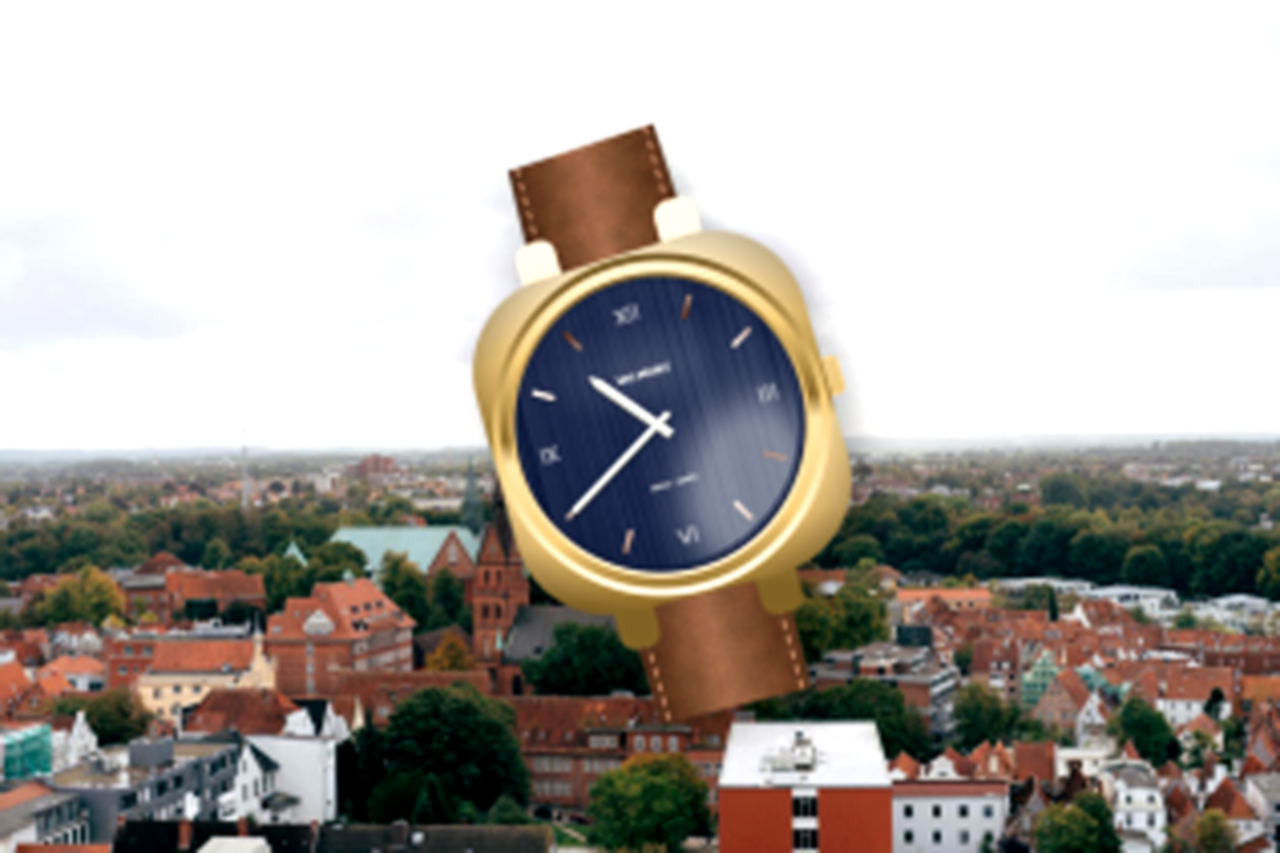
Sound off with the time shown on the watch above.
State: 10:40
